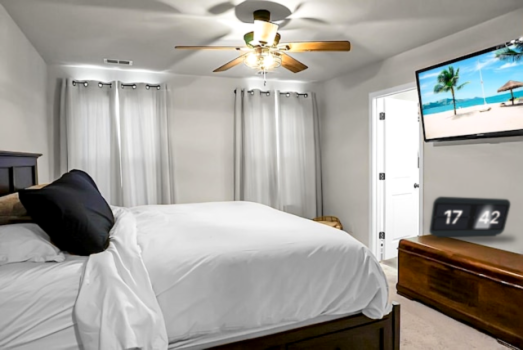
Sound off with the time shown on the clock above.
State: 17:42
